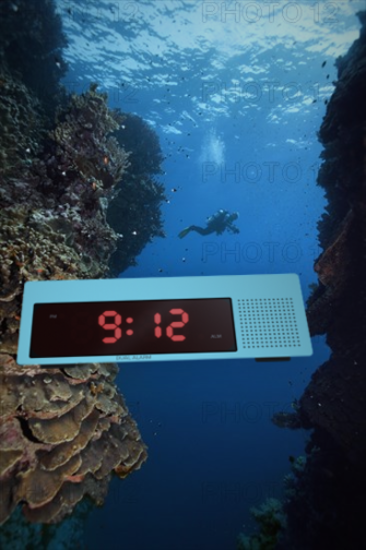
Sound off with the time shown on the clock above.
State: 9:12
